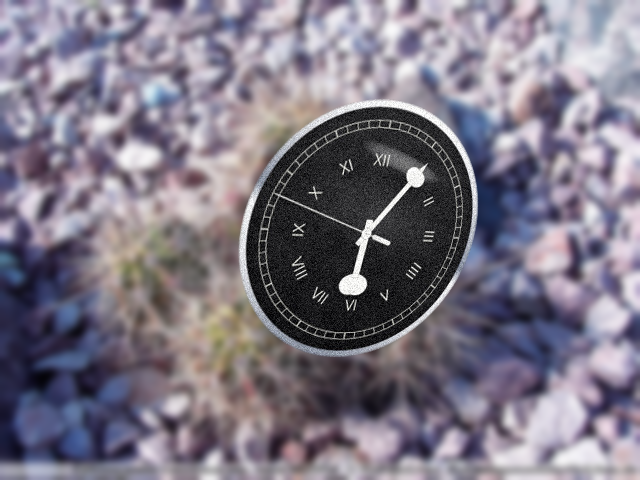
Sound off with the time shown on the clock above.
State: 6:05:48
